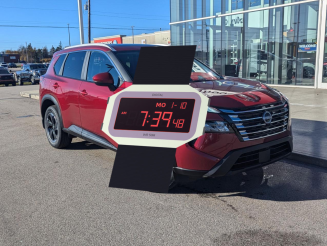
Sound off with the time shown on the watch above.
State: 7:39:48
